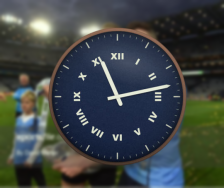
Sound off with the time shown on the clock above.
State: 11:13
